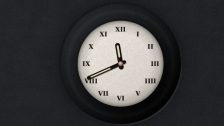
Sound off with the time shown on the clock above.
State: 11:41
